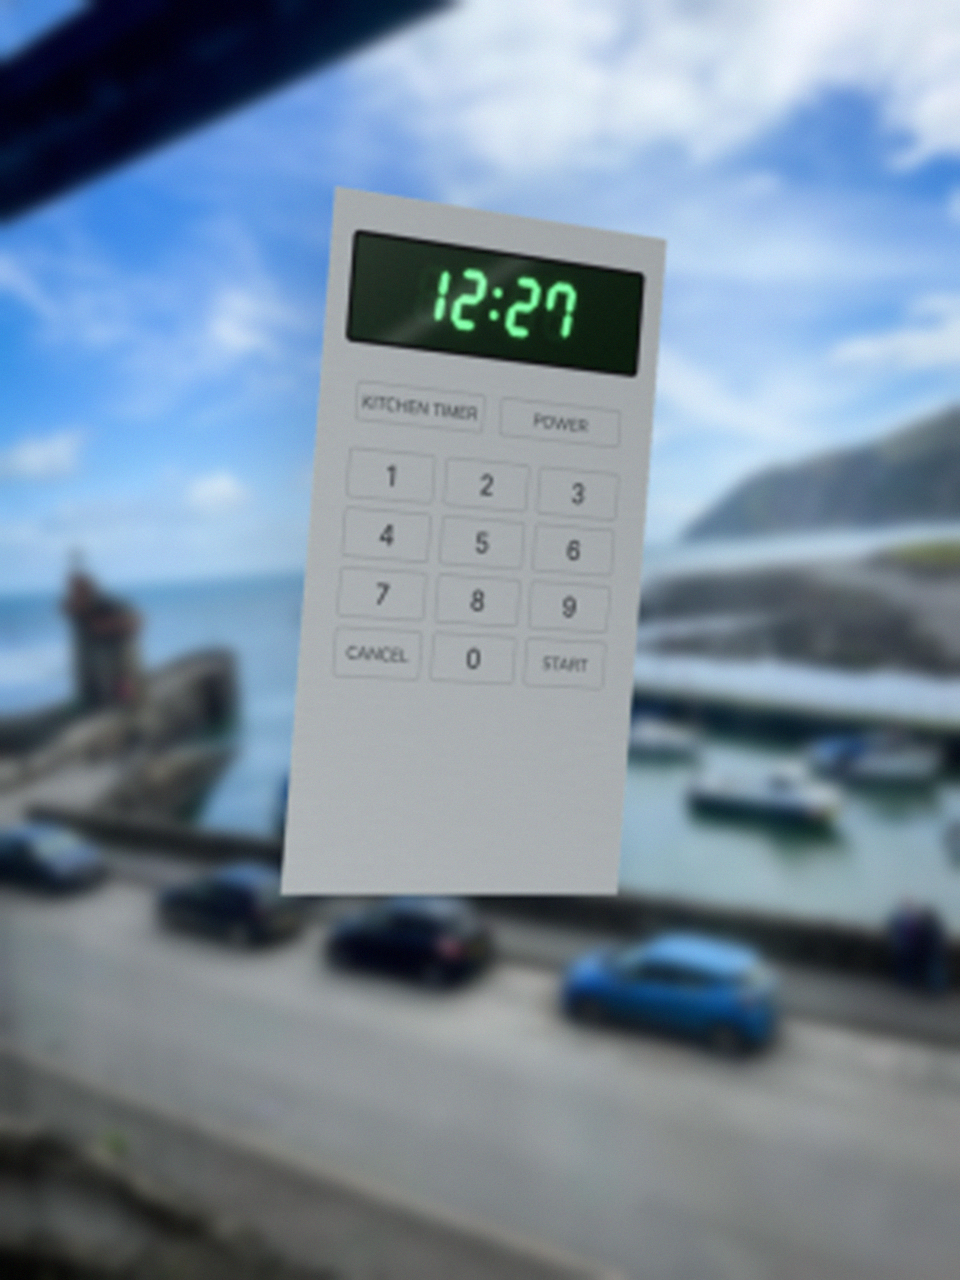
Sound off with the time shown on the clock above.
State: 12:27
